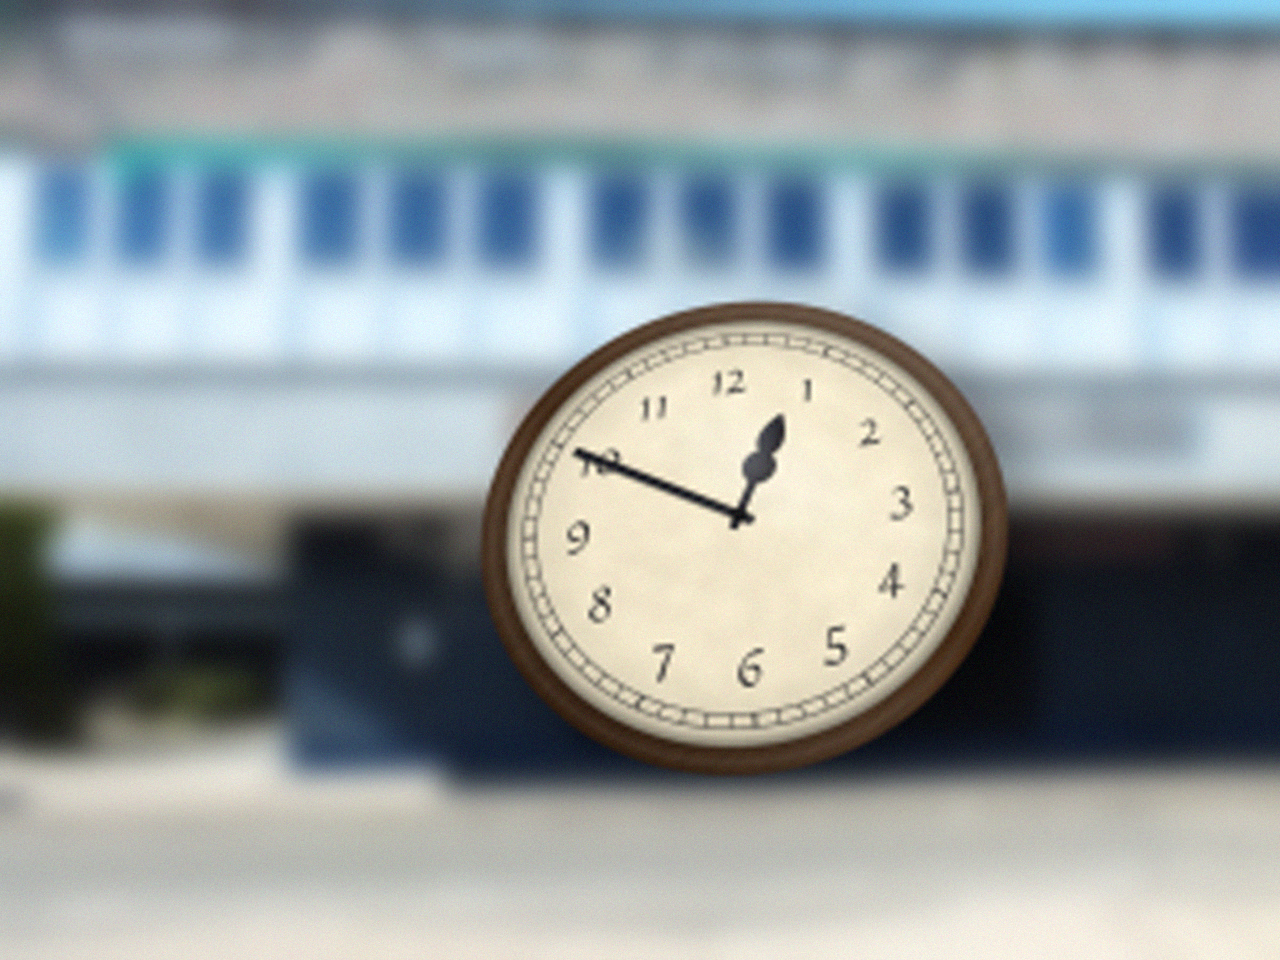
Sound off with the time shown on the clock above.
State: 12:50
